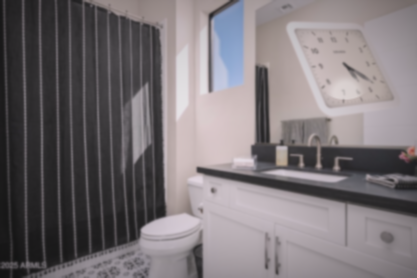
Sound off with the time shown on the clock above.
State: 5:22
